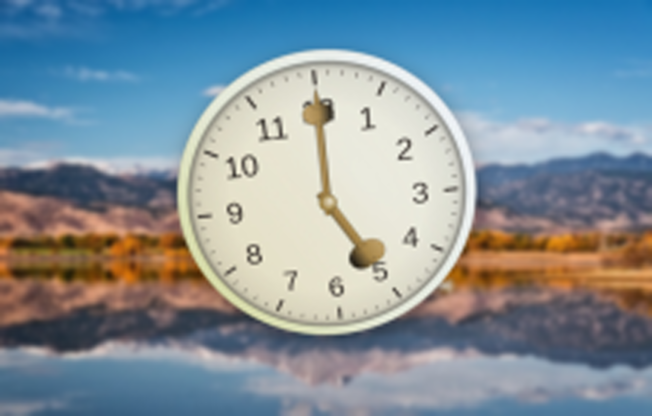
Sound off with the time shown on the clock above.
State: 5:00
